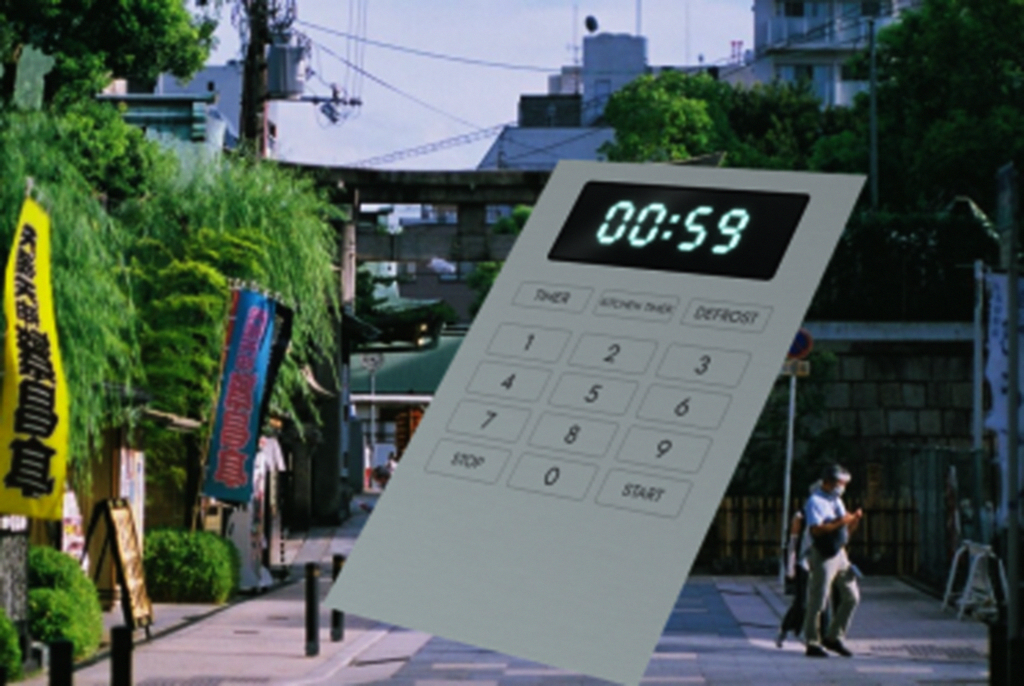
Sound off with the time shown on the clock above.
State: 0:59
